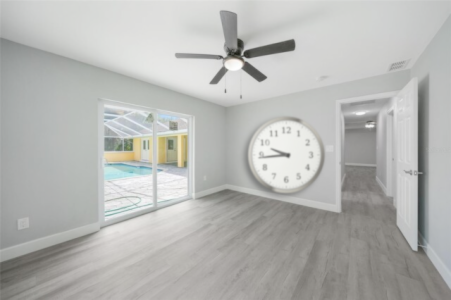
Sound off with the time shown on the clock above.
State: 9:44
